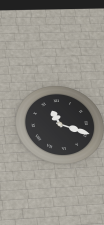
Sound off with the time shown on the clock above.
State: 11:19
